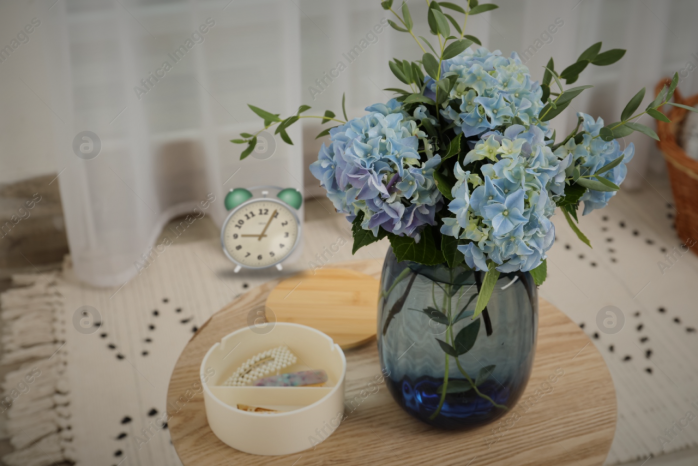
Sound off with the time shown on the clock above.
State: 9:04
